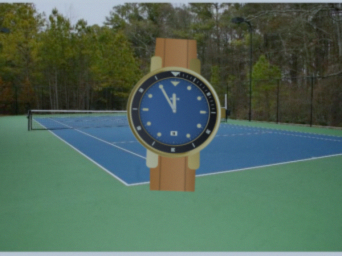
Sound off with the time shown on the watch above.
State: 11:55
